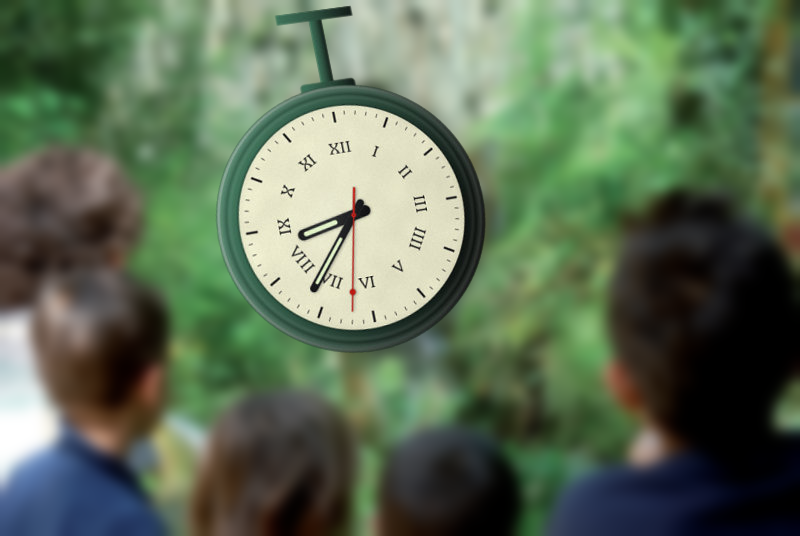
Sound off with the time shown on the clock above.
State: 8:36:32
